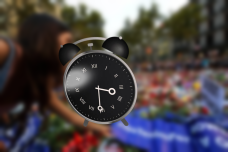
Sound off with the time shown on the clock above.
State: 3:31
